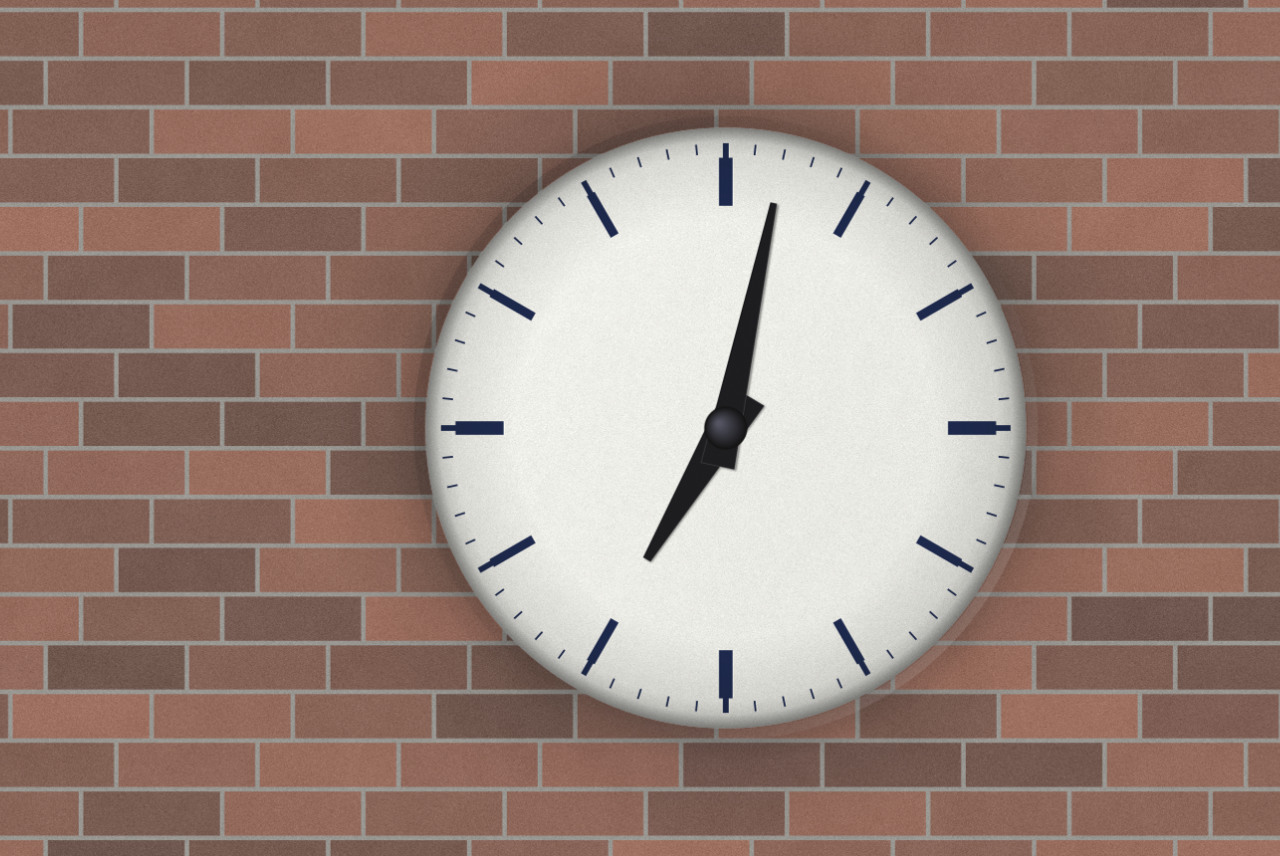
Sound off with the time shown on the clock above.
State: 7:02
